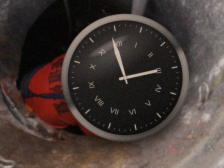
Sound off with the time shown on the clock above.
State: 2:59
